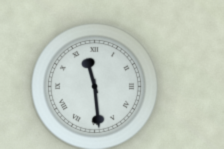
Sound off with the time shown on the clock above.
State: 11:29
